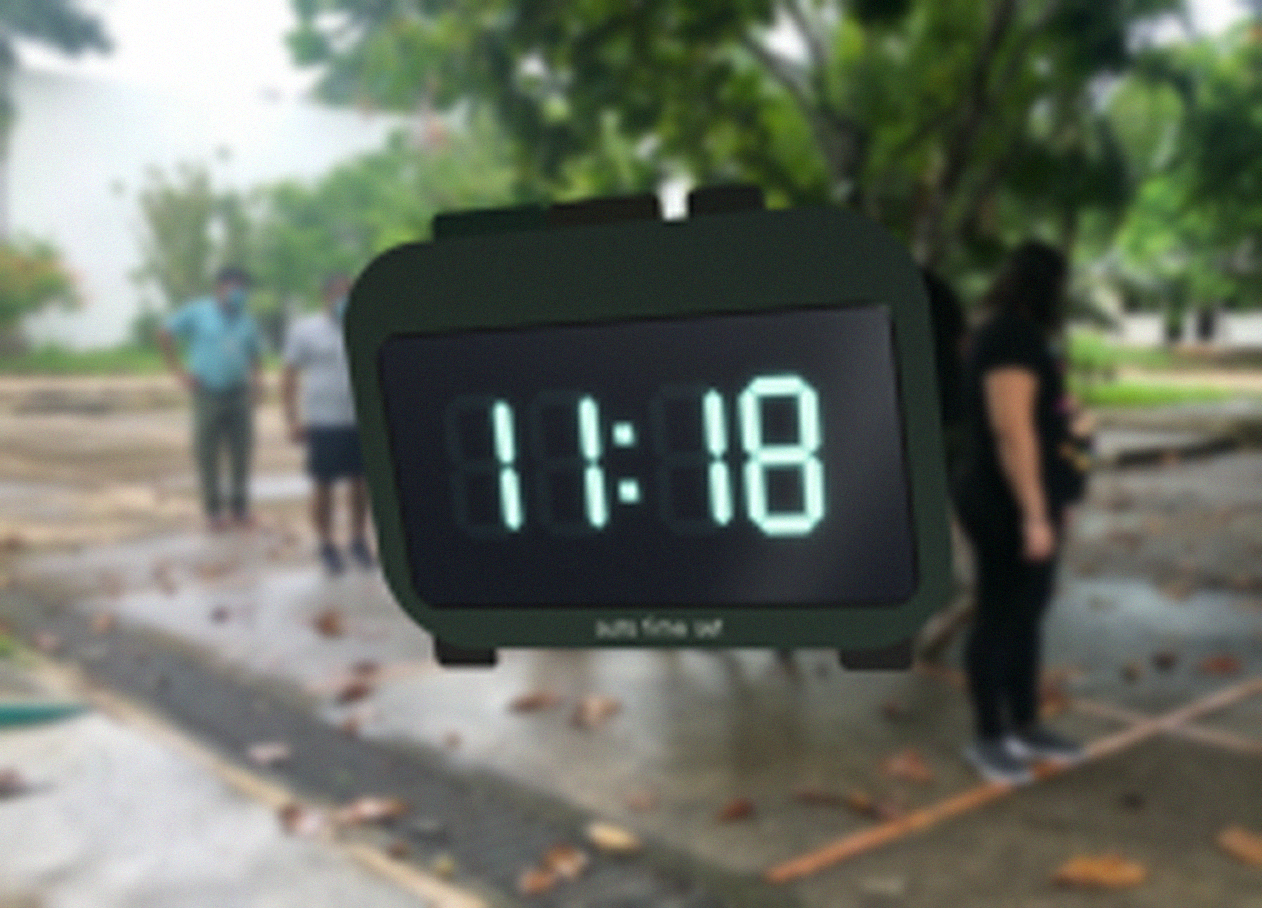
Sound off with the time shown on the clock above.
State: 11:18
